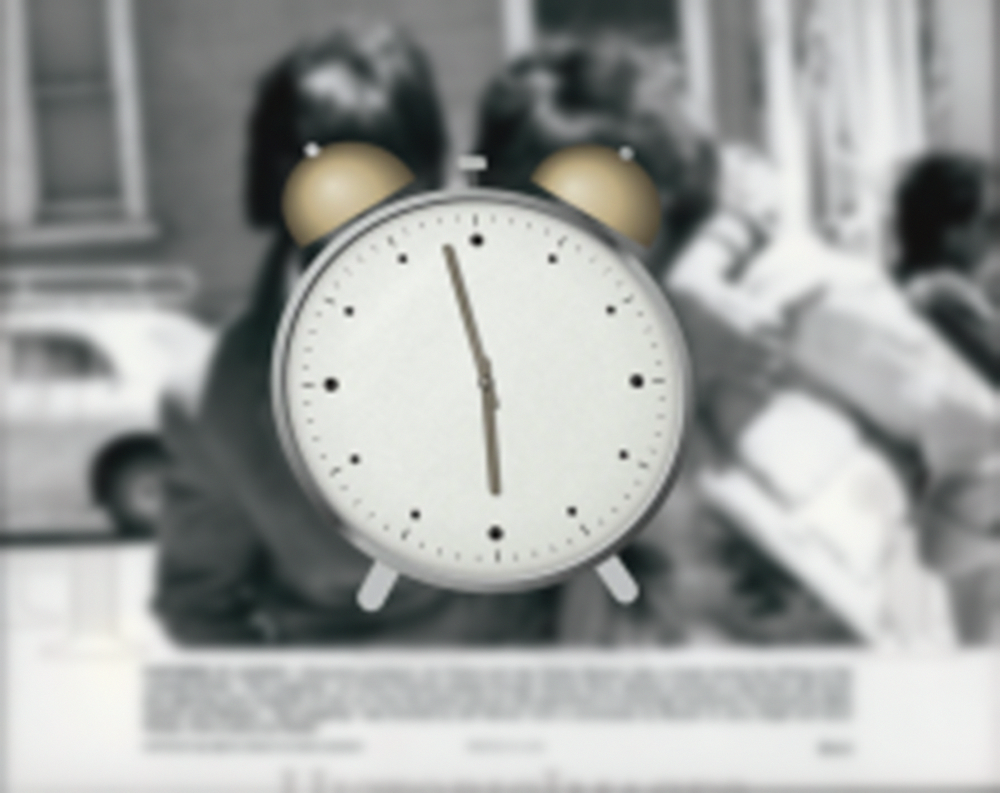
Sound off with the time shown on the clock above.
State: 5:58
